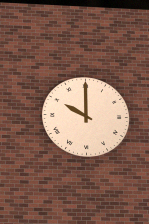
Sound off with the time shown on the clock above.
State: 10:00
